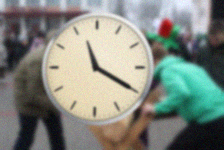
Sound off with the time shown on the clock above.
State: 11:20
